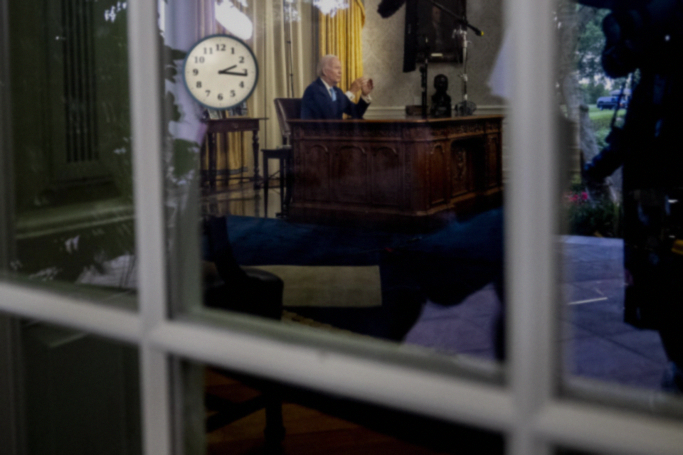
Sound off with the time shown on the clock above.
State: 2:16
